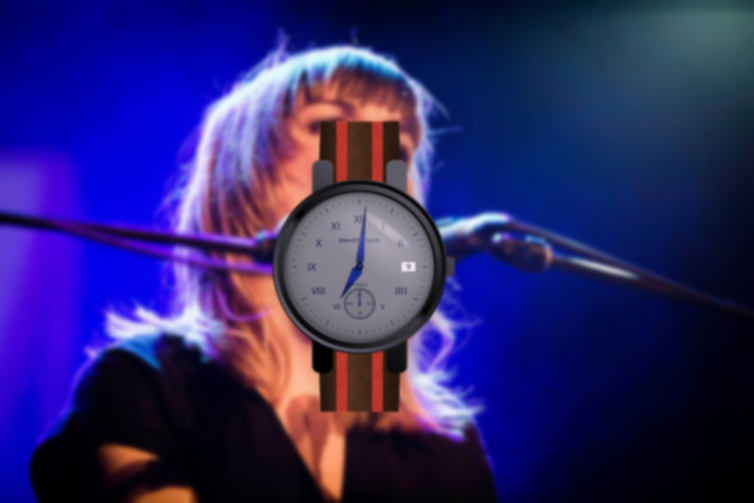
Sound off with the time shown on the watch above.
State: 7:01
